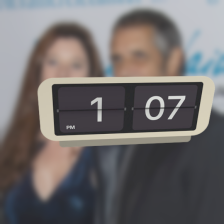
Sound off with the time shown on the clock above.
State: 1:07
